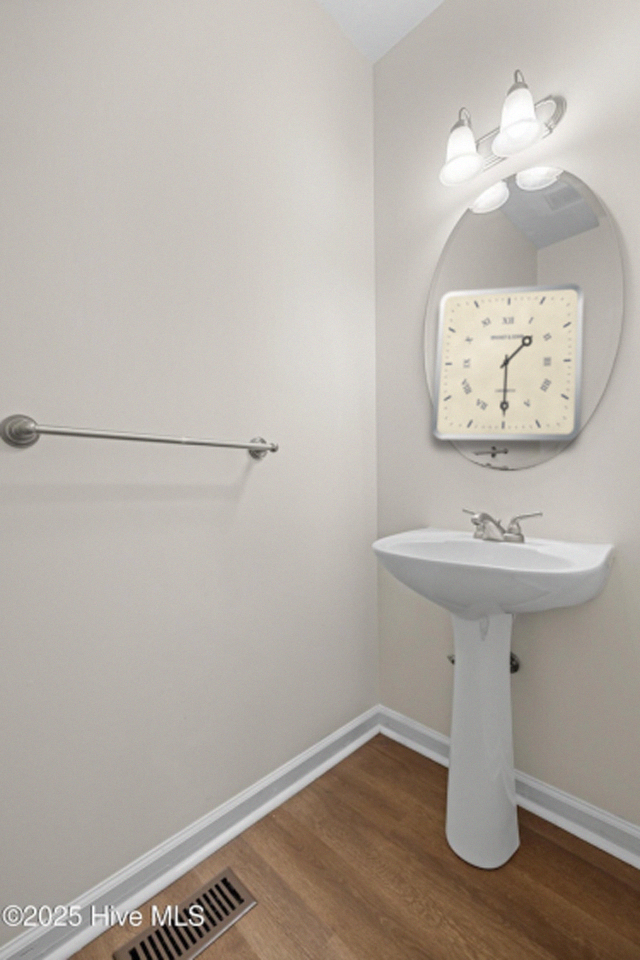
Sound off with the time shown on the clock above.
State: 1:30
